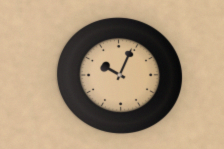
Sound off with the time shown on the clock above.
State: 10:04
